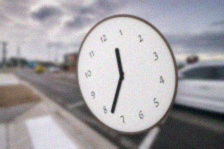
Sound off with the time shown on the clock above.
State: 12:38
